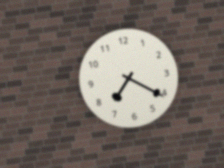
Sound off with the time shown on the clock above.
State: 7:21
